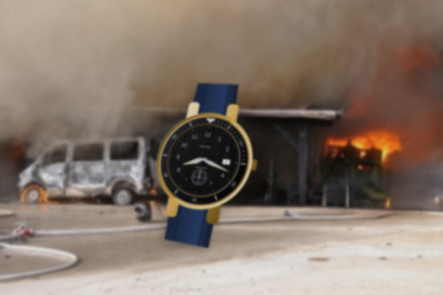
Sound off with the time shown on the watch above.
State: 8:18
